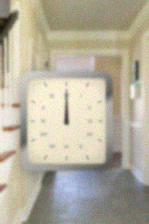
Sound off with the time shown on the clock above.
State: 12:00
